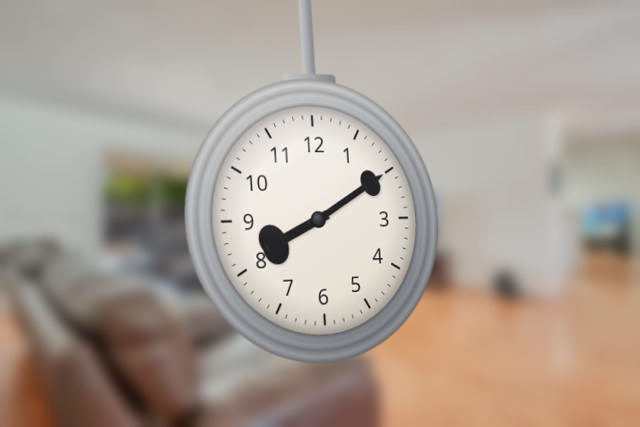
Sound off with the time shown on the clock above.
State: 8:10
